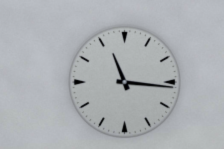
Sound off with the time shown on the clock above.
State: 11:16
